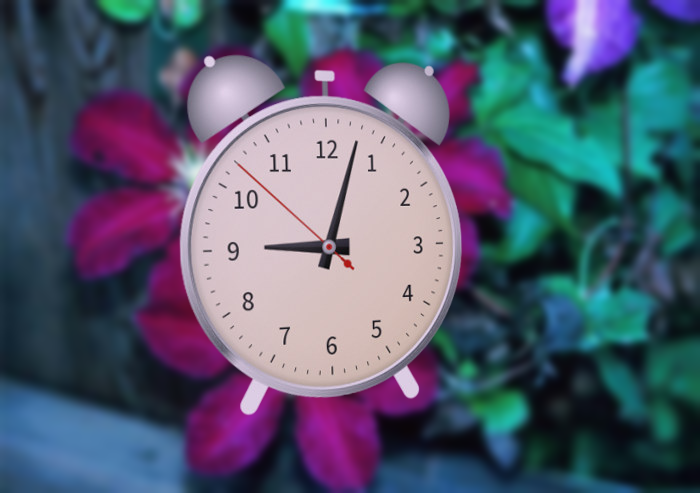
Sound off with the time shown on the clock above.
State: 9:02:52
